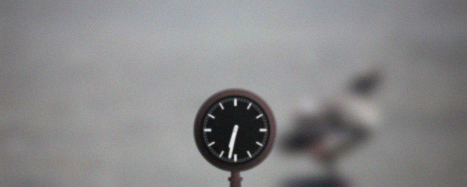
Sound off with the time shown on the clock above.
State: 6:32
